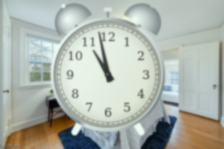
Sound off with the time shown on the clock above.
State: 10:58
